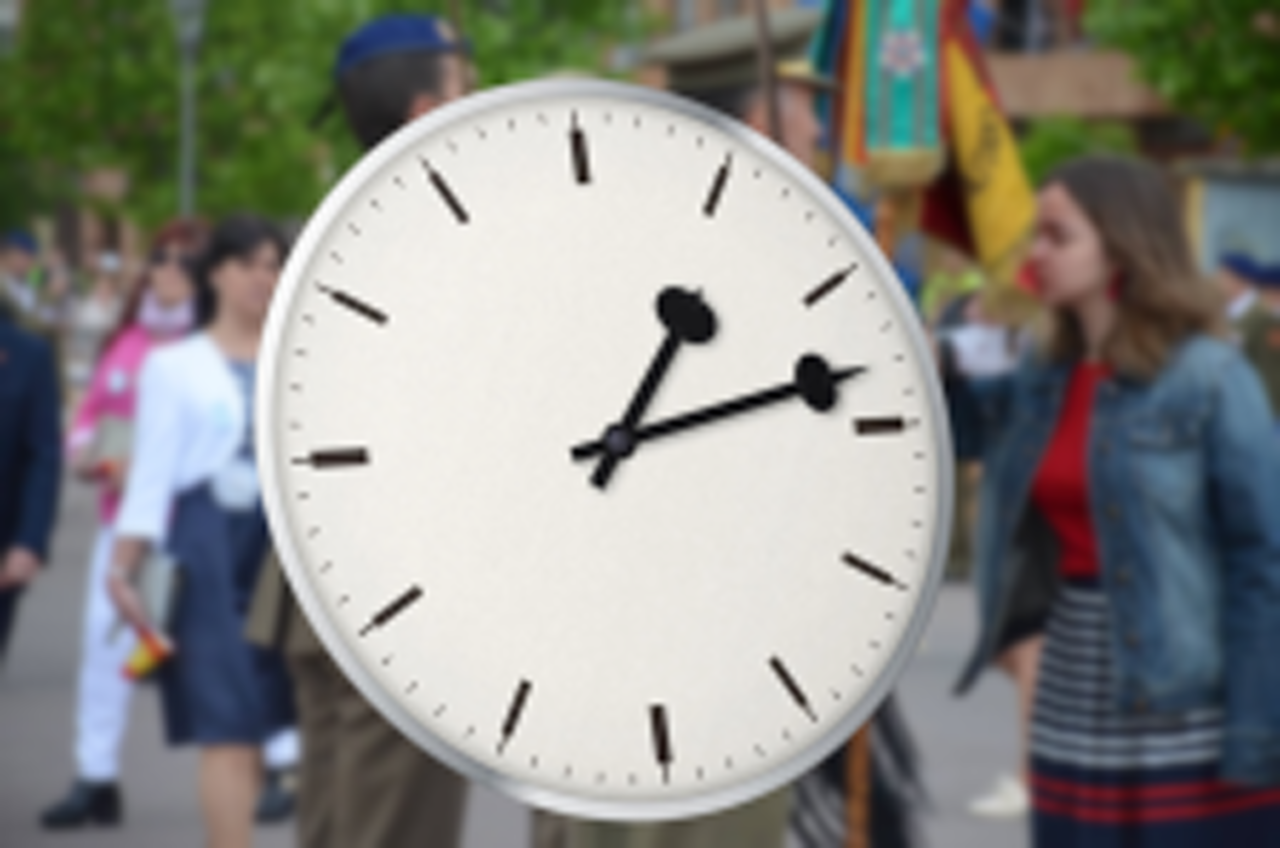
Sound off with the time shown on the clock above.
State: 1:13
